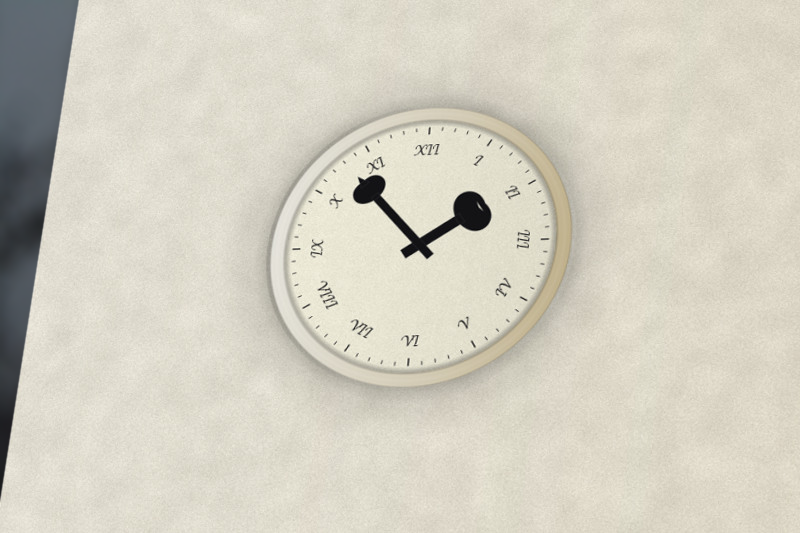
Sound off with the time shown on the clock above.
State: 1:53
